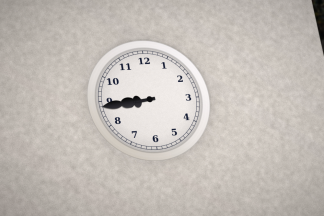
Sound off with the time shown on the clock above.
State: 8:44
